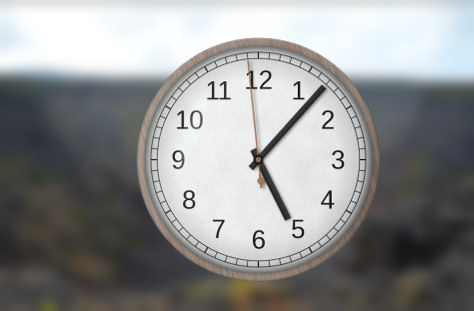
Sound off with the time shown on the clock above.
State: 5:06:59
